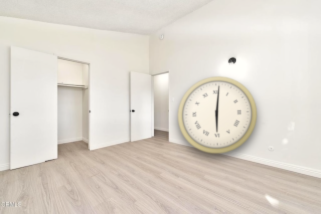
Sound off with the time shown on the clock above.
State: 6:01
